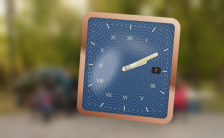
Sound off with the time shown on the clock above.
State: 2:10
